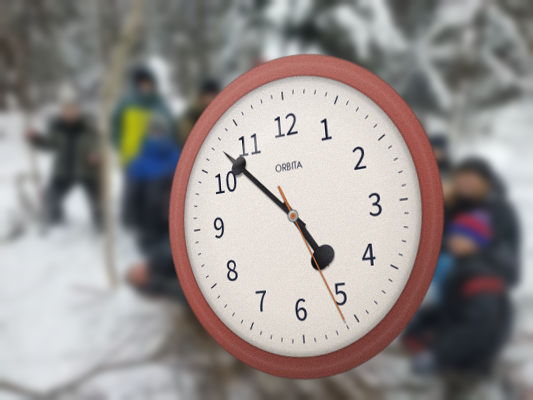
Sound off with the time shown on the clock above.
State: 4:52:26
